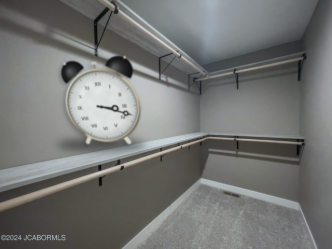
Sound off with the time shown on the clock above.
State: 3:18
